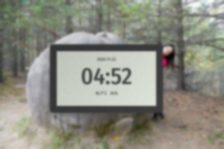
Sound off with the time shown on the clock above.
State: 4:52
